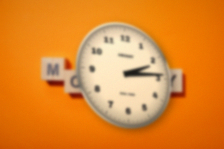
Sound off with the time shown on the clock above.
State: 2:14
